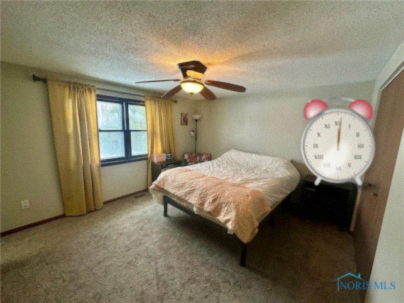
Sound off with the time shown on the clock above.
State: 12:01
